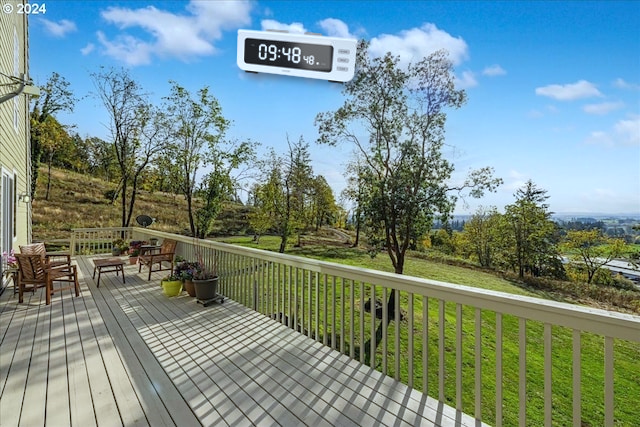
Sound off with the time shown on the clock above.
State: 9:48:48
